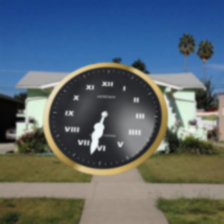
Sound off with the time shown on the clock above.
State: 6:32
